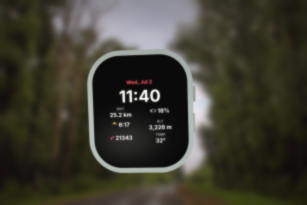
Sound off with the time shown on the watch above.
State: 11:40
